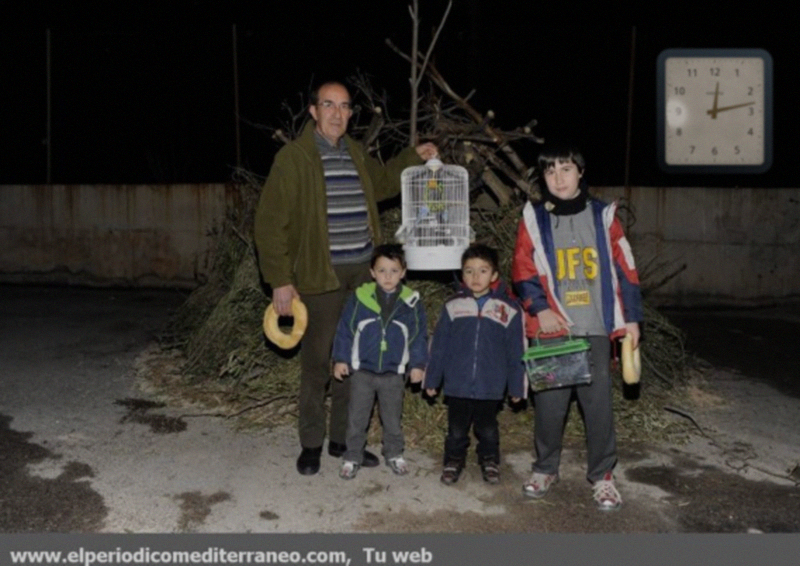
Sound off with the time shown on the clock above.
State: 12:13
